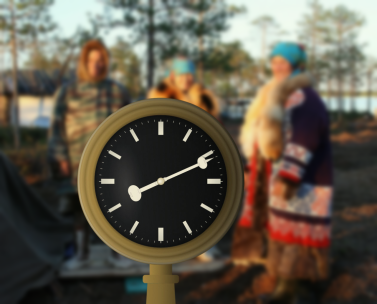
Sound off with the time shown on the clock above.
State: 8:11
